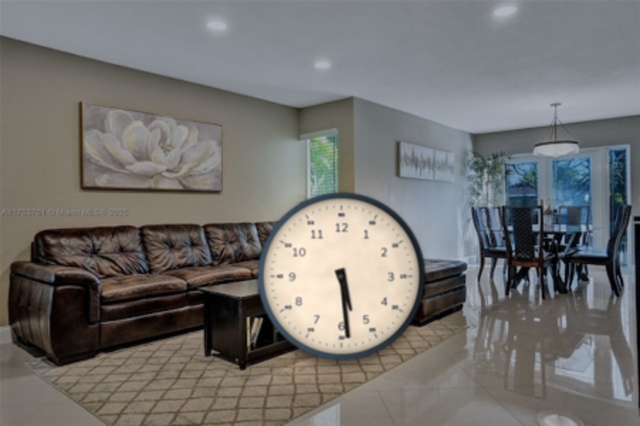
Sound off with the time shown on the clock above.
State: 5:29
